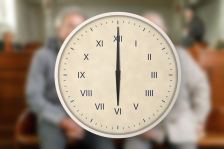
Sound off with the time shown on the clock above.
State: 6:00
